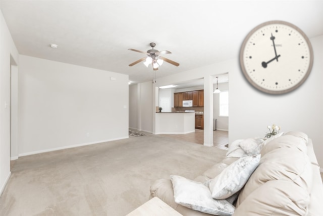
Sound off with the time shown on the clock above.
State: 7:58
